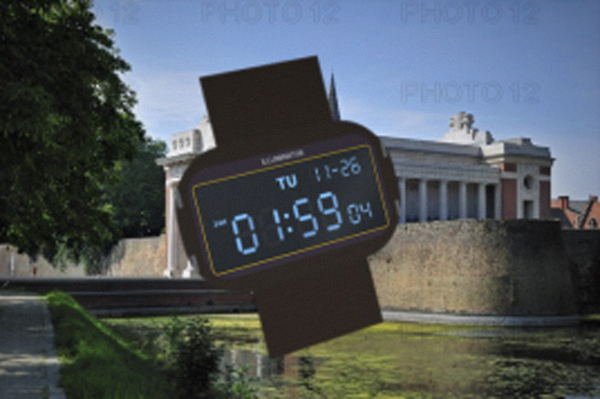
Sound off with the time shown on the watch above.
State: 1:59:04
